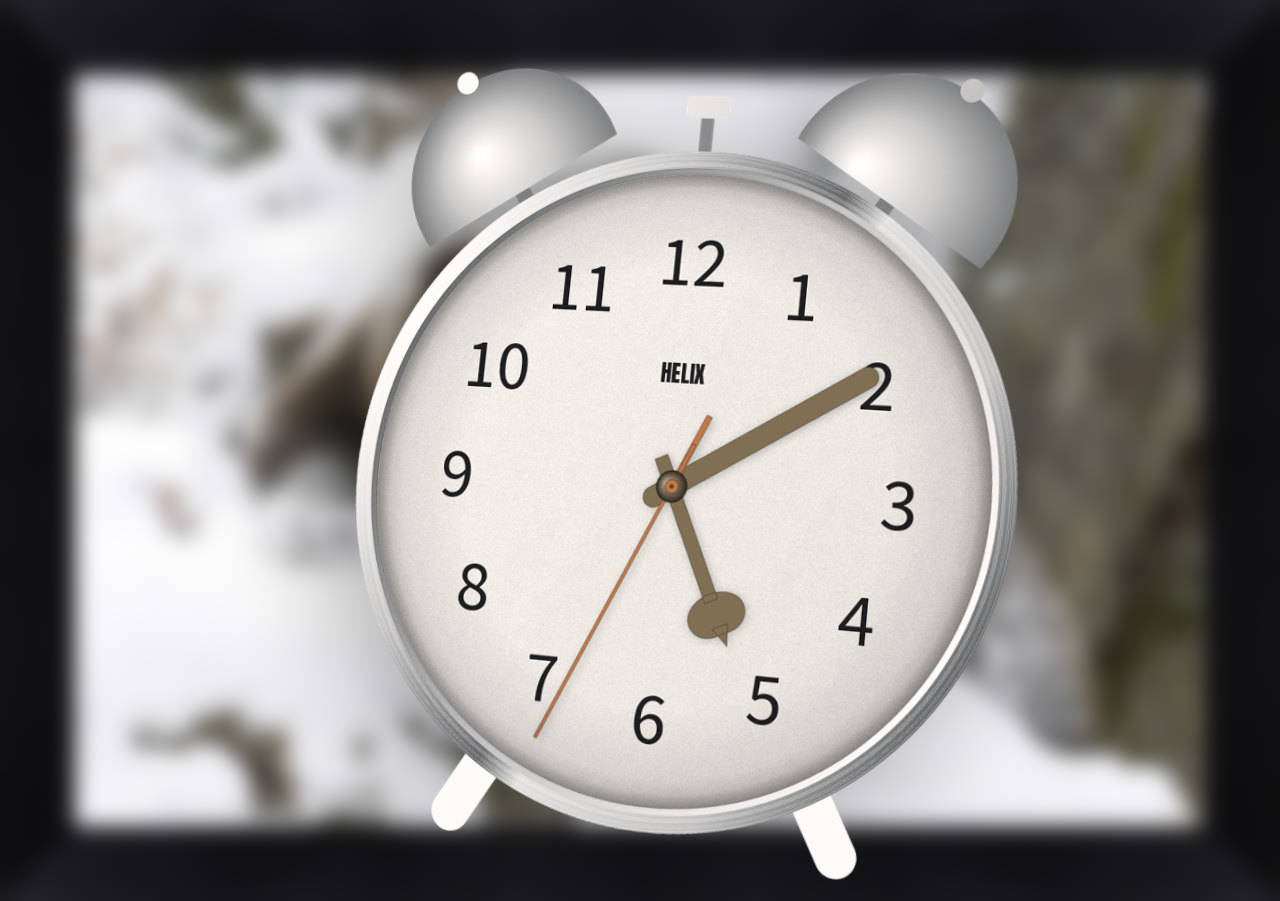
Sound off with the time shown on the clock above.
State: 5:09:34
